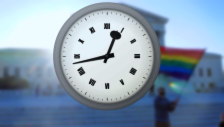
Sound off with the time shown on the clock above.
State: 12:43
